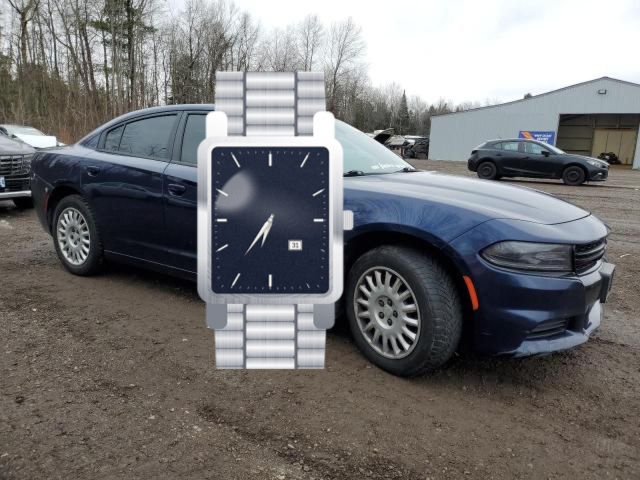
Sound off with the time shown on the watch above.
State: 6:36
